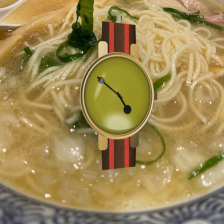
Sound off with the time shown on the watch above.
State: 4:51
